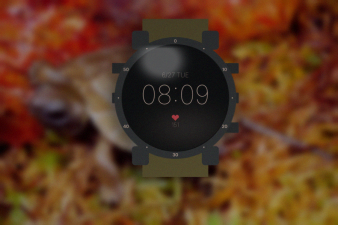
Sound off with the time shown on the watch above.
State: 8:09
